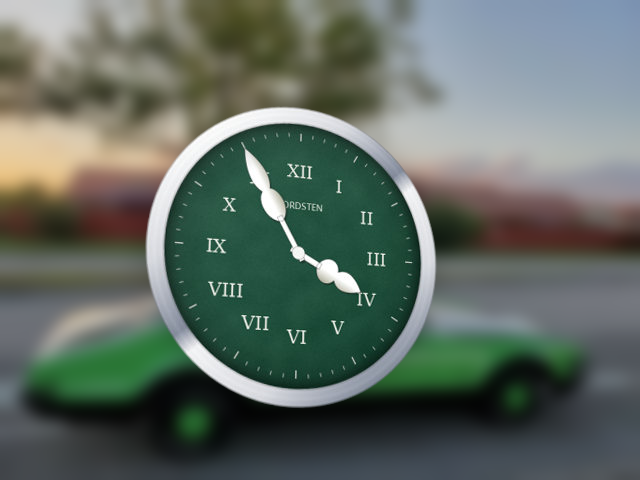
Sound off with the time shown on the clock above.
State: 3:55
